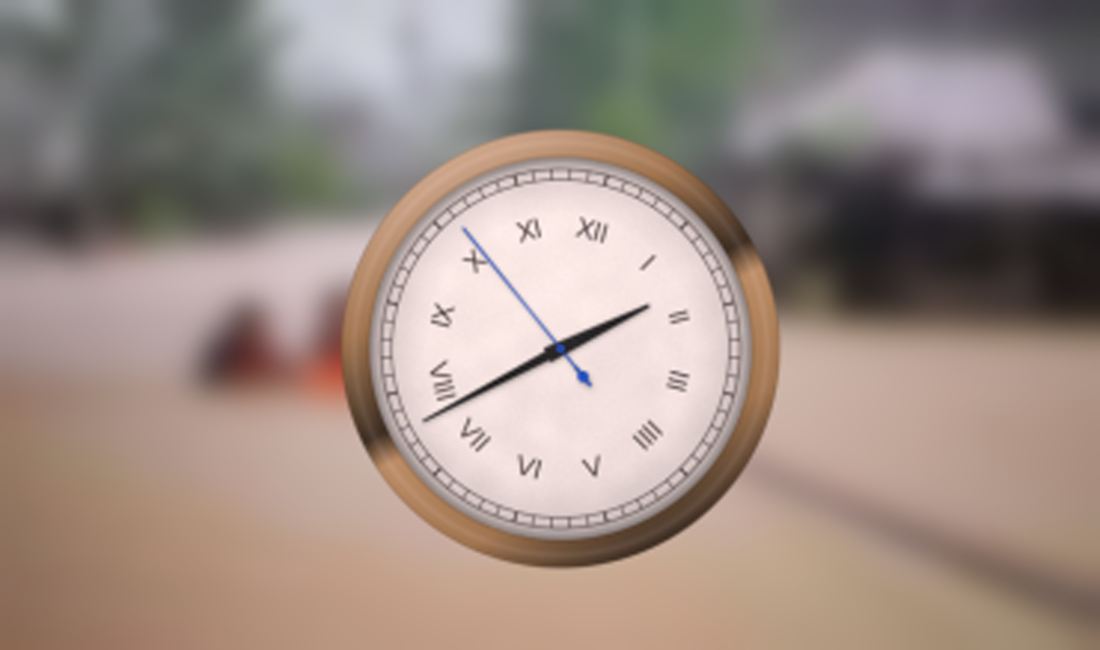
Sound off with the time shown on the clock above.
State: 1:37:51
